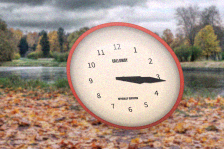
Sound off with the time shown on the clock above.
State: 3:16
